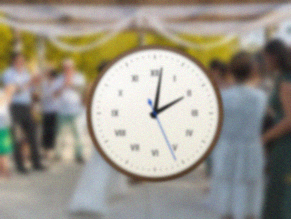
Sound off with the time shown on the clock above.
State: 2:01:26
